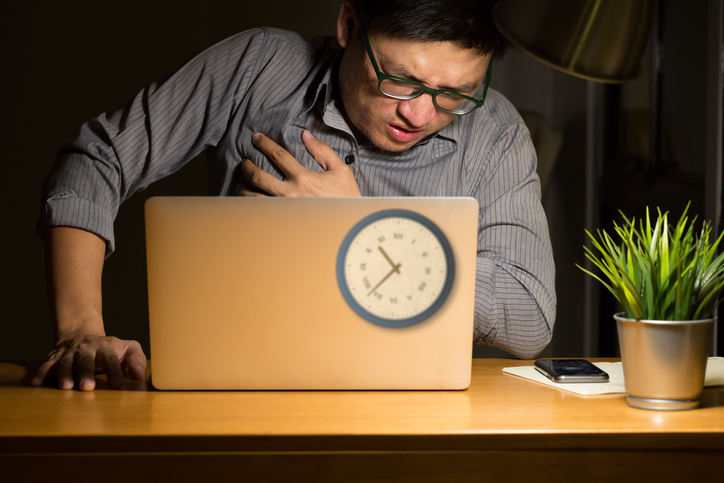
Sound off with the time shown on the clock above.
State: 10:37
